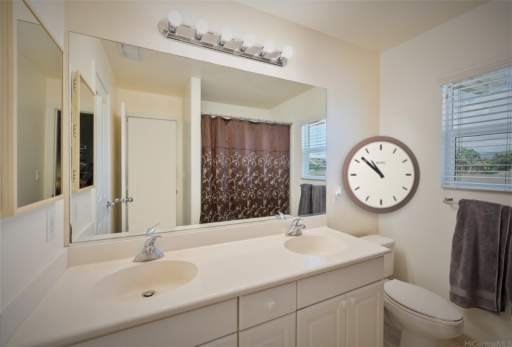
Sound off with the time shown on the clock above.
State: 10:52
